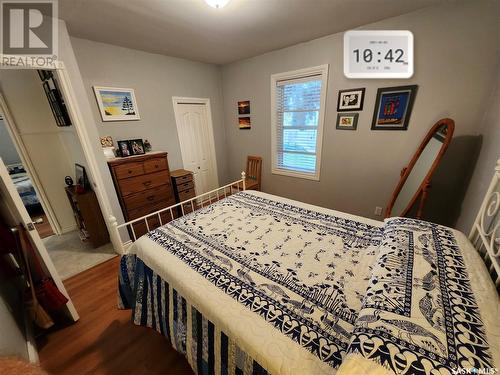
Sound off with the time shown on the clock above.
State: 10:42
